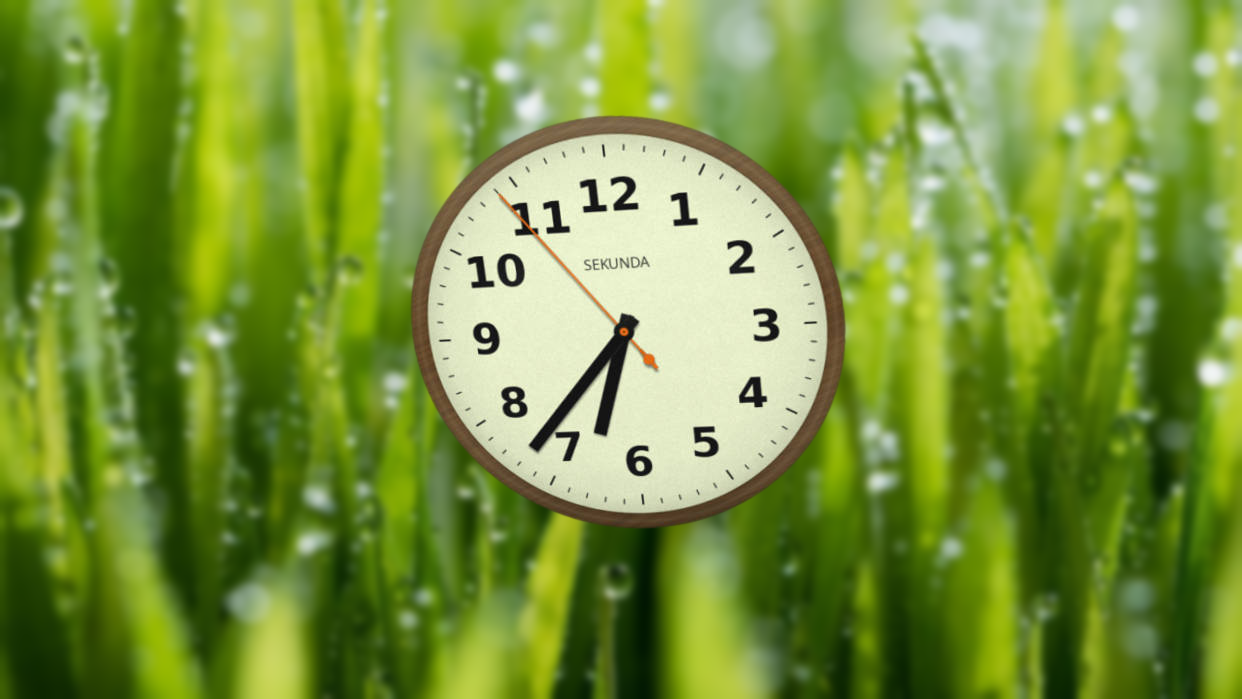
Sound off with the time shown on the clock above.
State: 6:36:54
